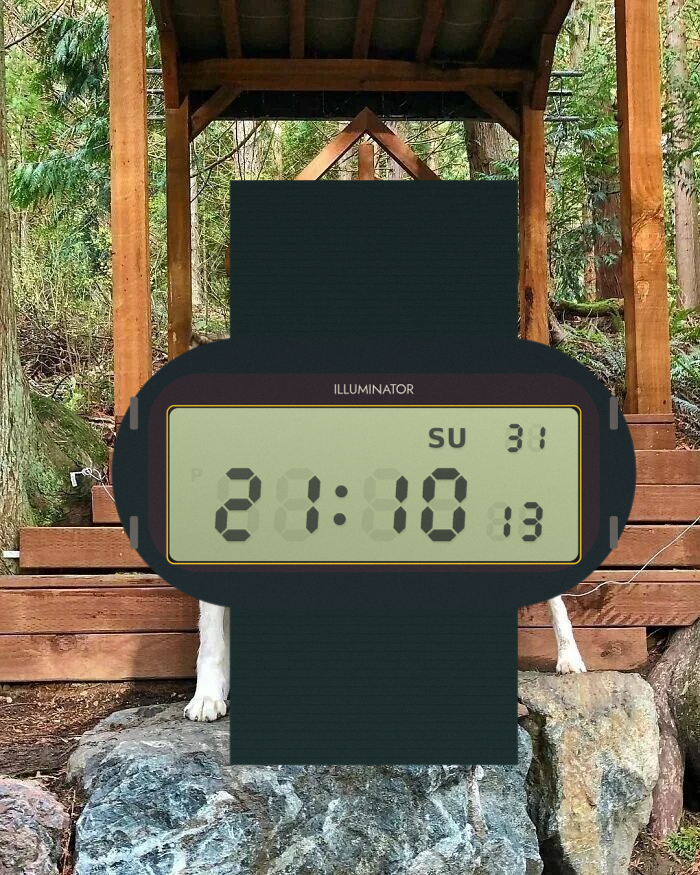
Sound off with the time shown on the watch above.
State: 21:10:13
